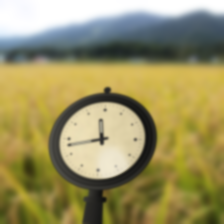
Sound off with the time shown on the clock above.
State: 11:43
